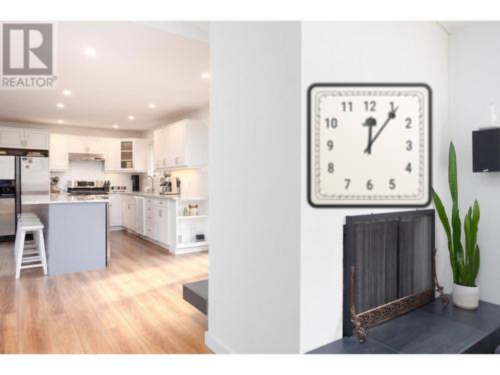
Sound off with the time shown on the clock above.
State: 12:06
